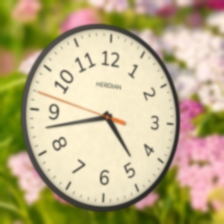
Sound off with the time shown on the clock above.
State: 4:42:47
